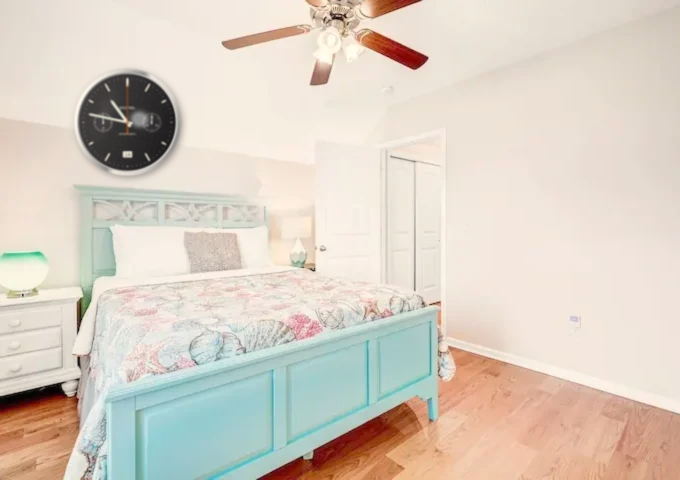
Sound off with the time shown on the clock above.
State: 10:47
